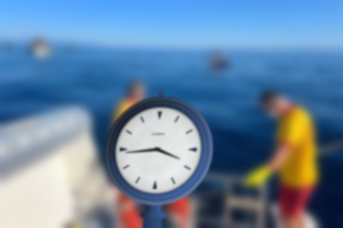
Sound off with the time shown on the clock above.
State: 3:44
